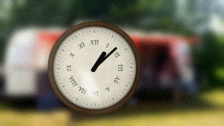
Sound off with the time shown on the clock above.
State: 1:08
